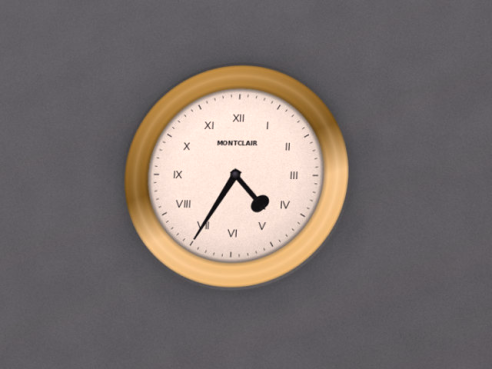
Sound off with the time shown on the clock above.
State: 4:35
